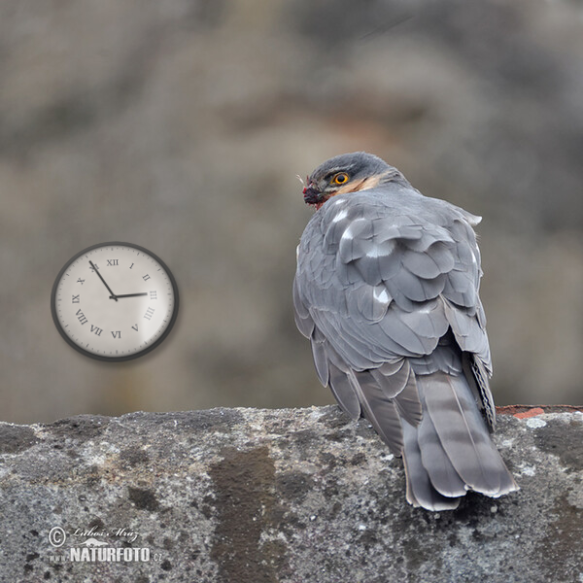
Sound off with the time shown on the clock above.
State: 2:55
